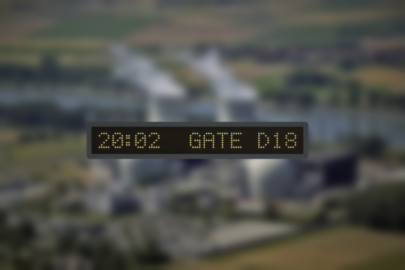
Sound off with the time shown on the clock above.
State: 20:02
